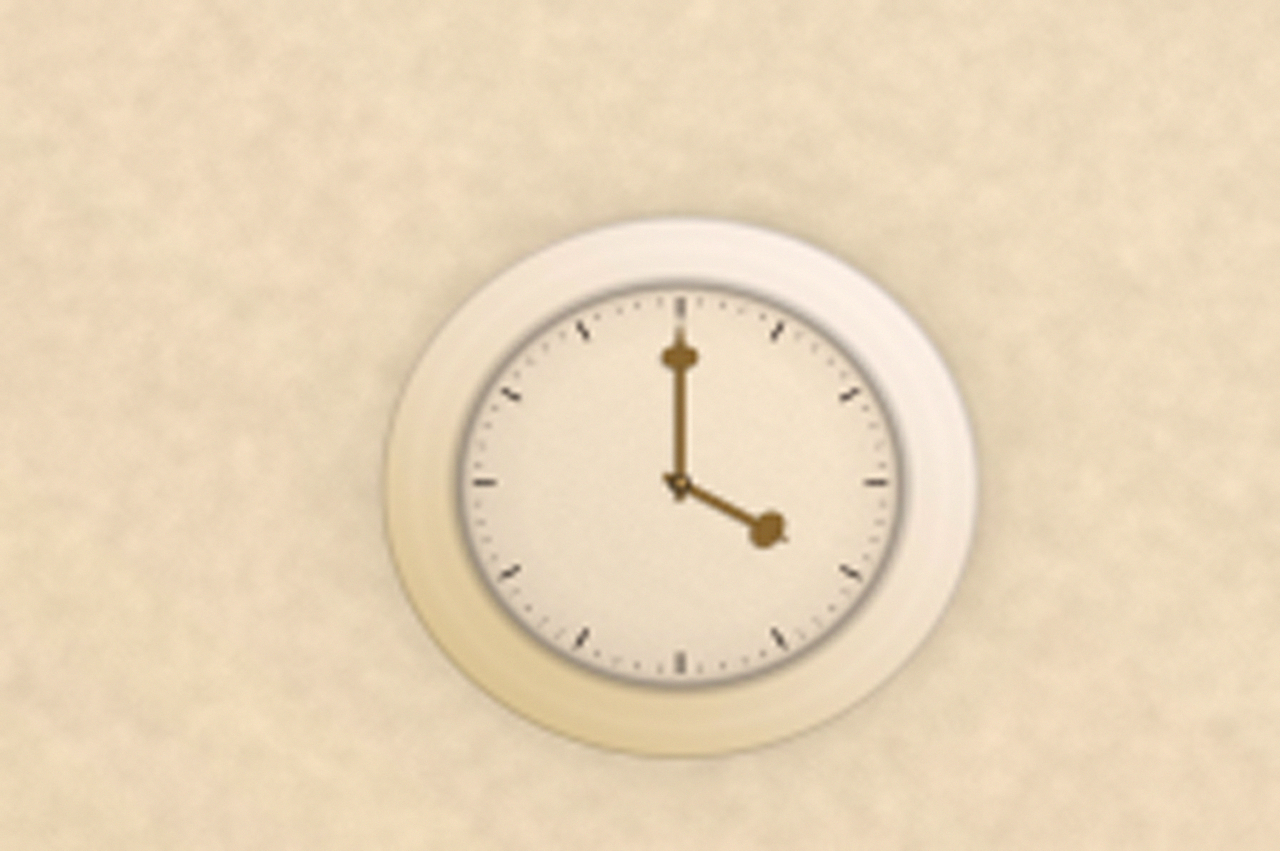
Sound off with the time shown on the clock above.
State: 4:00
